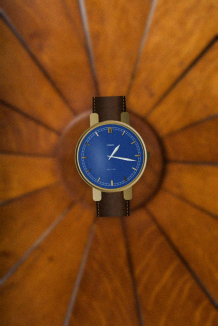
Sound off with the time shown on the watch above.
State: 1:17
